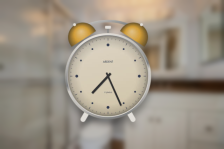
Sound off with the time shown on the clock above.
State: 7:26
